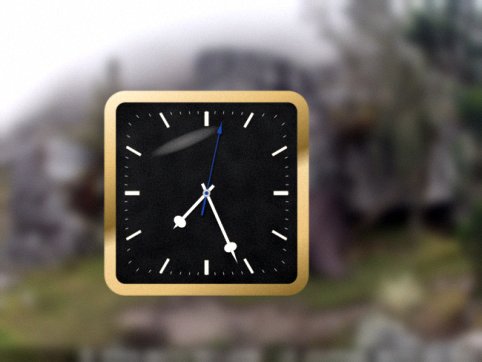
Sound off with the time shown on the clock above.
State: 7:26:02
